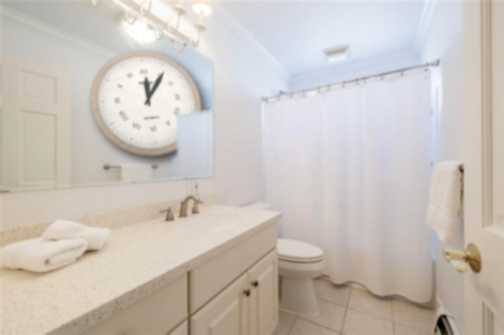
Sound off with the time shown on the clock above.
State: 12:06
